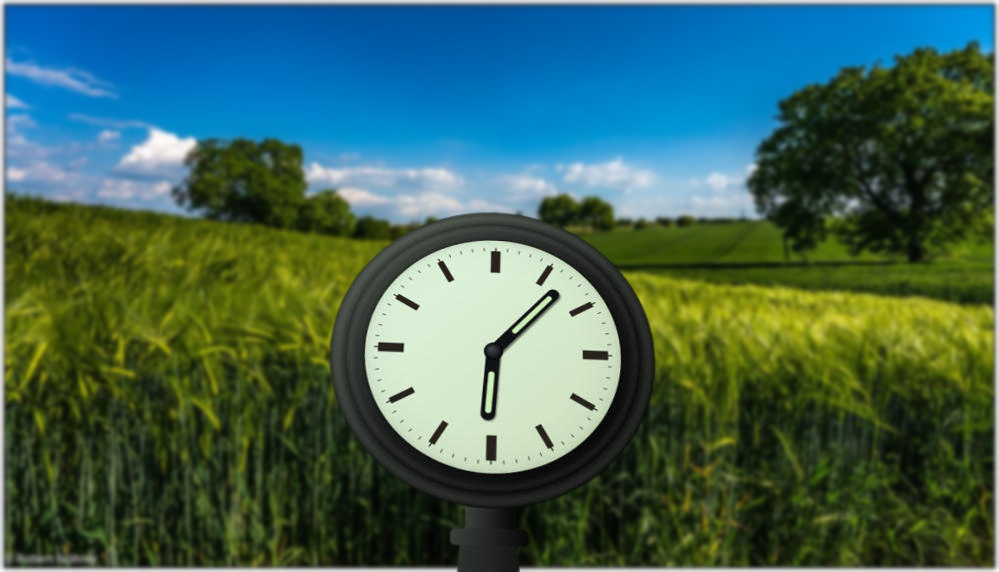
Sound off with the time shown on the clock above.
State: 6:07
